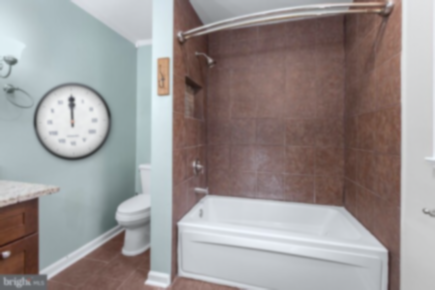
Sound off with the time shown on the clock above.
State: 12:00
